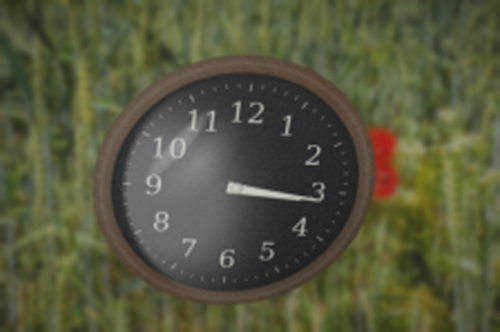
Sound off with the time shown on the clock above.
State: 3:16
